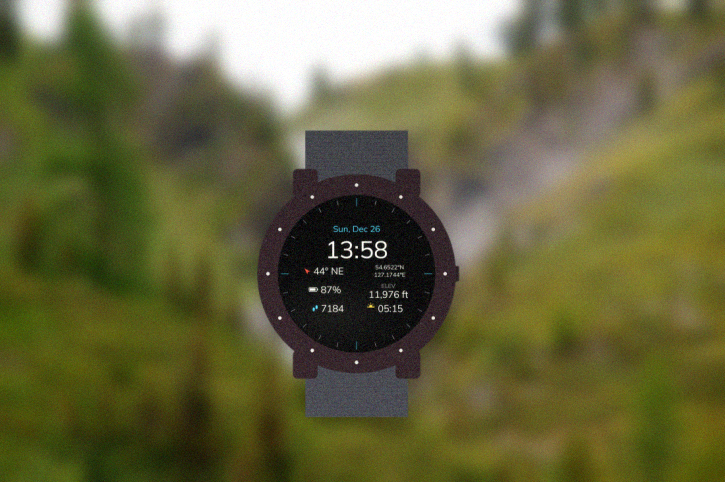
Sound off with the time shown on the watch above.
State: 13:58
